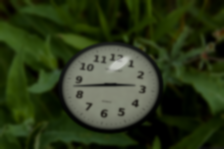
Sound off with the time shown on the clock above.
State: 2:43
